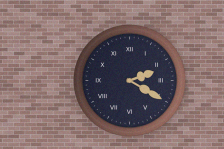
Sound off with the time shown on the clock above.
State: 2:20
